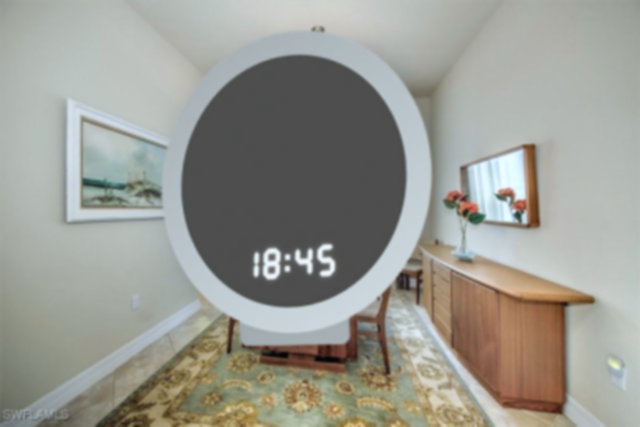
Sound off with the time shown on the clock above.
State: 18:45
